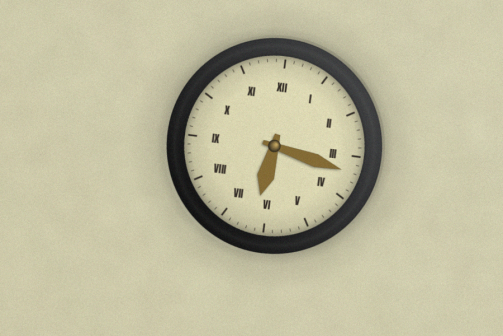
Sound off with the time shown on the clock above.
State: 6:17
